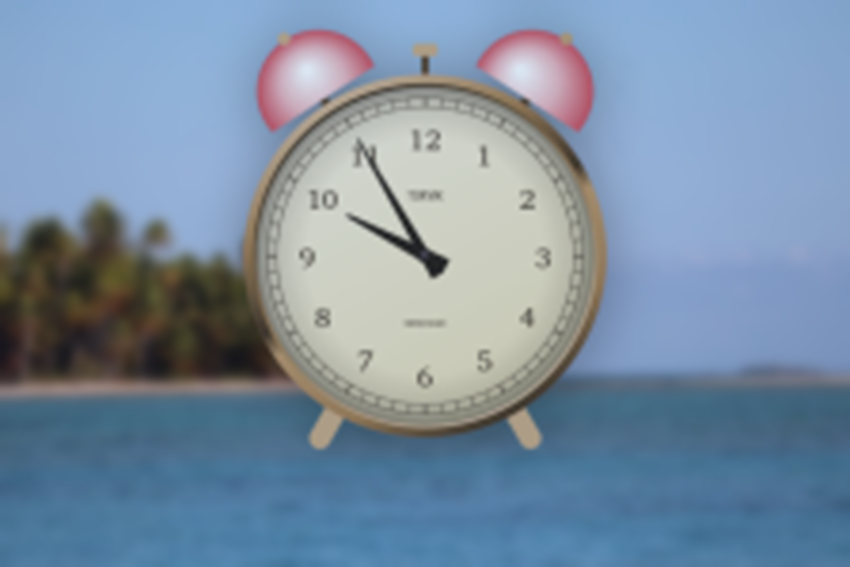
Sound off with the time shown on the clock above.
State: 9:55
